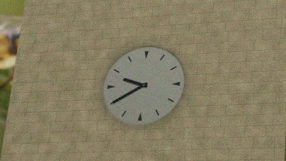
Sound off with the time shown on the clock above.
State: 9:40
